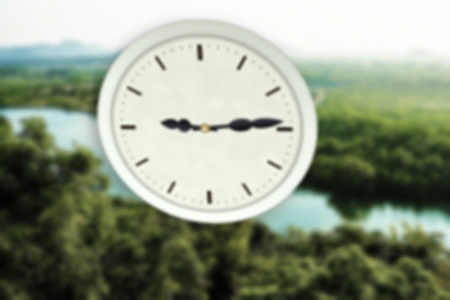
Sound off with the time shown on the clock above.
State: 9:14
